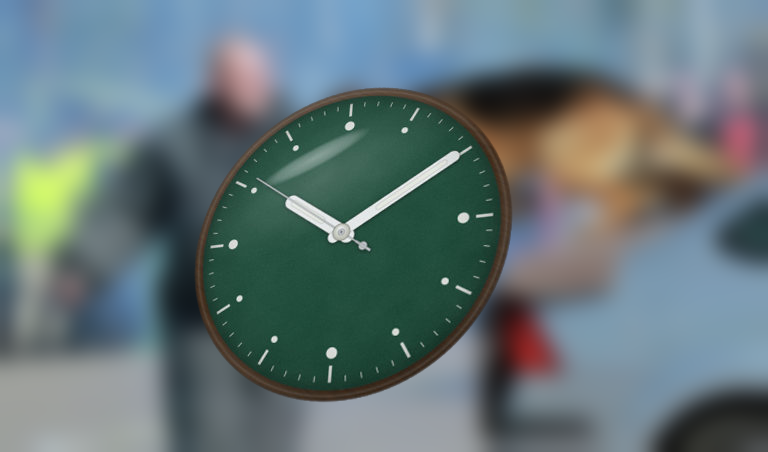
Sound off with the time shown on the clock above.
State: 10:09:51
